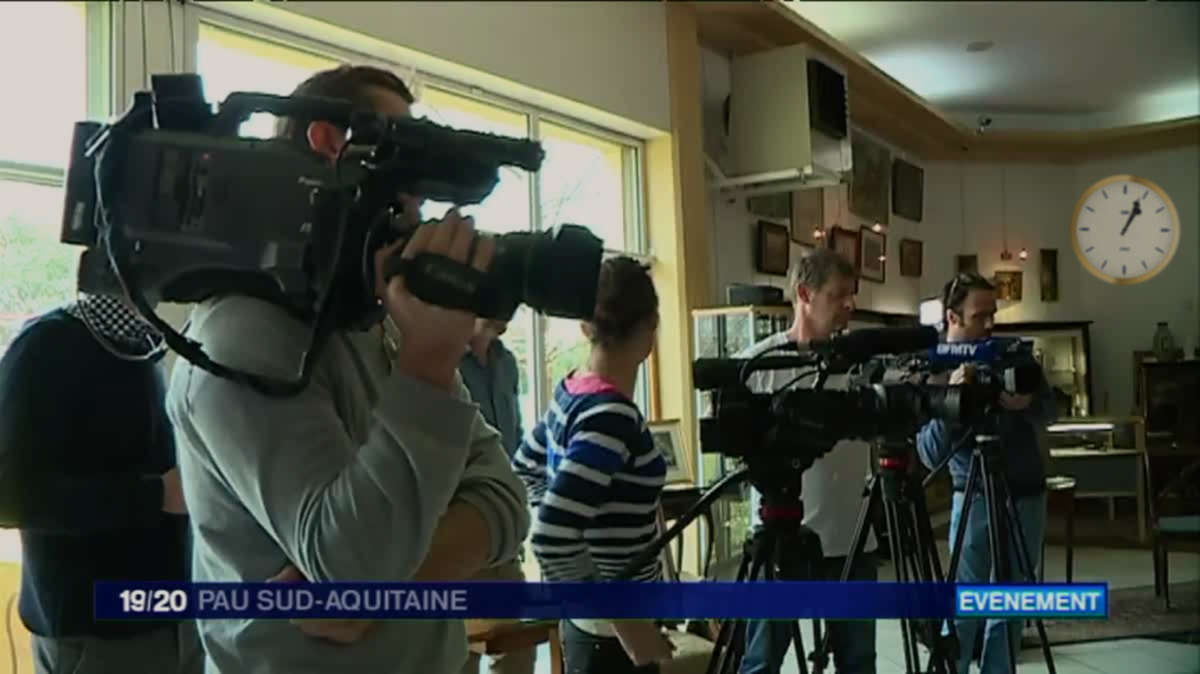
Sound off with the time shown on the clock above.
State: 1:04
